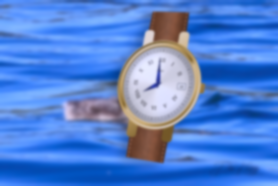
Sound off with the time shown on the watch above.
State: 7:59
